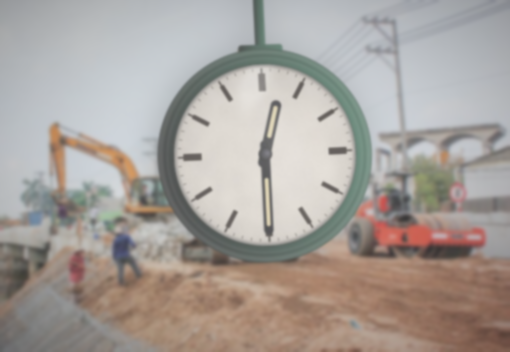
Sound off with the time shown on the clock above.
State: 12:30
